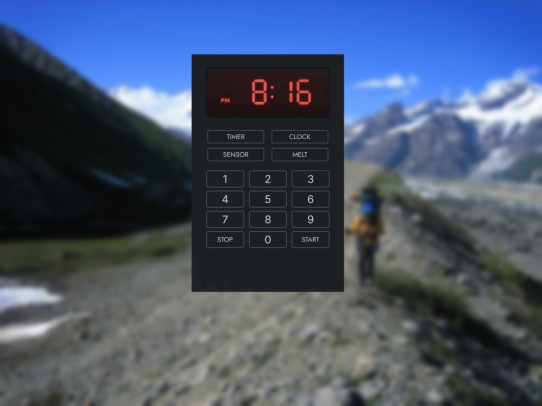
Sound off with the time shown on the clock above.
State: 8:16
